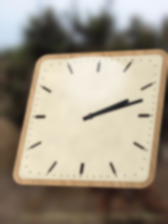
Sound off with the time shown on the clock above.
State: 2:12
